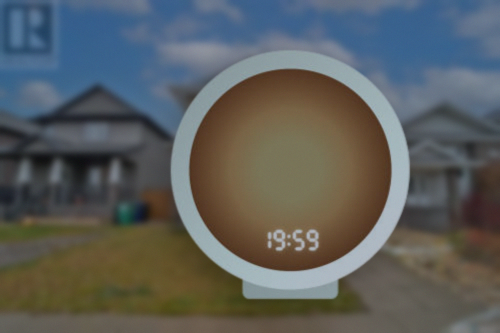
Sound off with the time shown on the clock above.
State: 19:59
